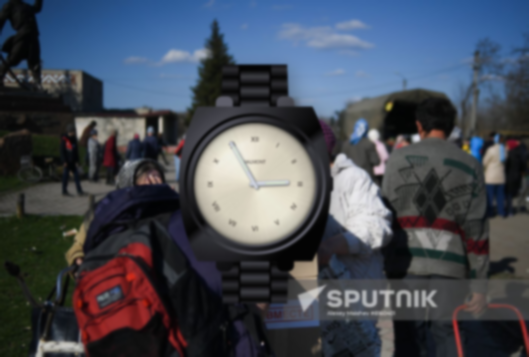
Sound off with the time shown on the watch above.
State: 2:55
